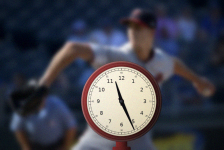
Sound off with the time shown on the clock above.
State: 11:26
